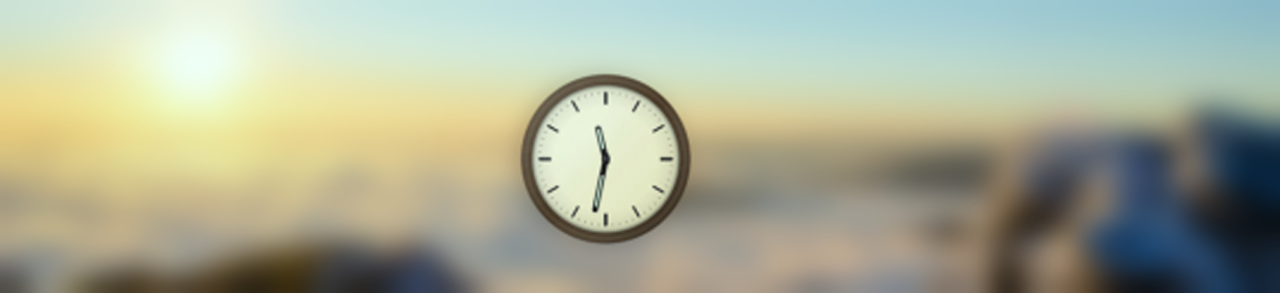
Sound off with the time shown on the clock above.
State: 11:32
